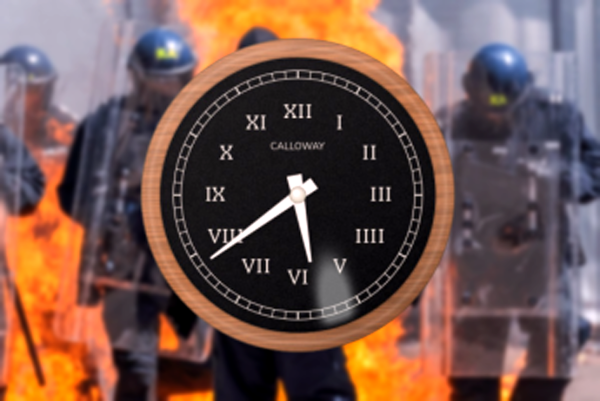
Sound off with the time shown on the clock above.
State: 5:39
